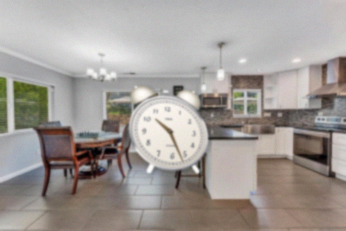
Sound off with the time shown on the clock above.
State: 10:27
